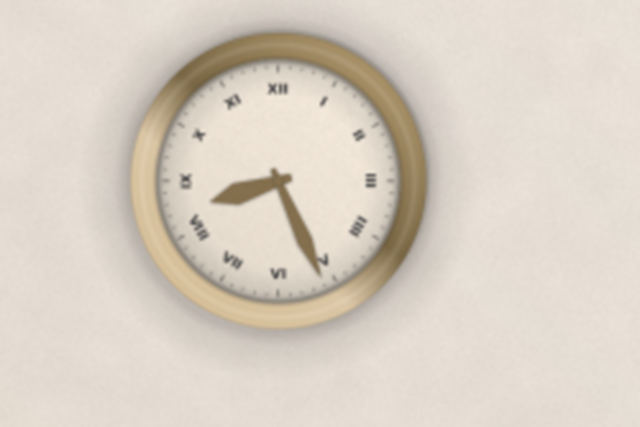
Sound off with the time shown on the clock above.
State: 8:26
